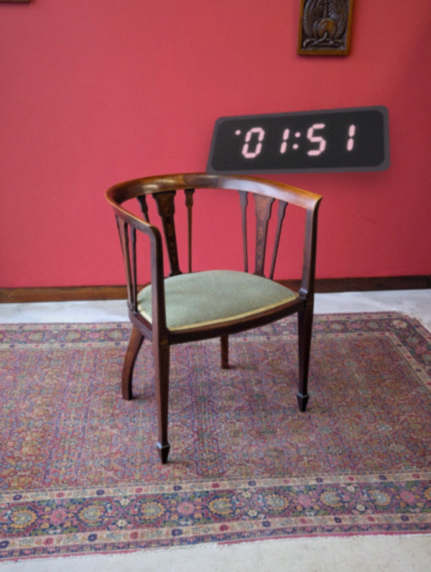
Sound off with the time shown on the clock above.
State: 1:51
